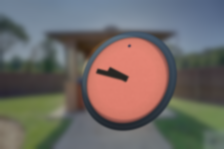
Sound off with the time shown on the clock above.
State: 9:47
